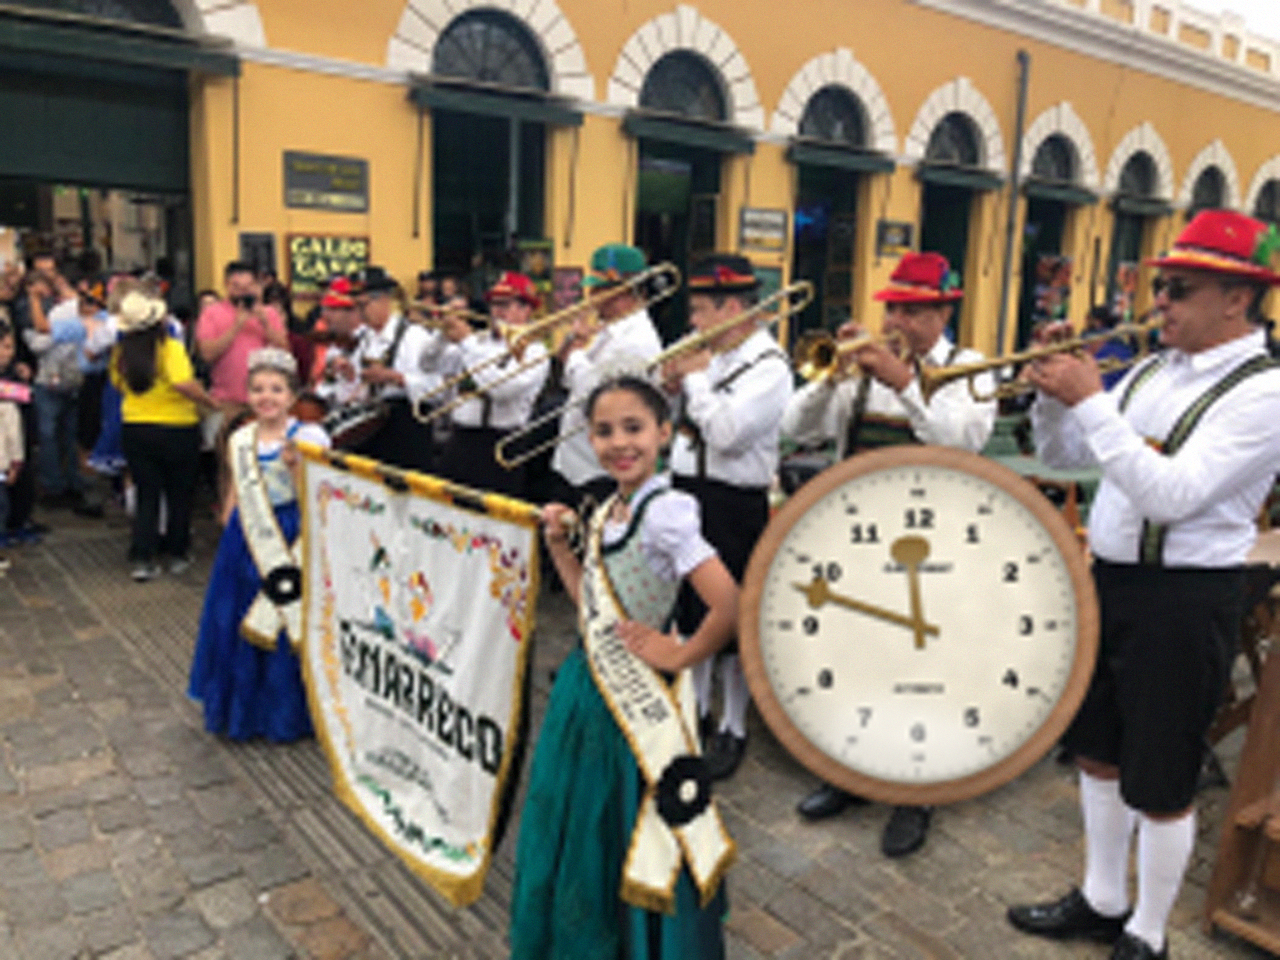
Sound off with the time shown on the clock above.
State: 11:48
